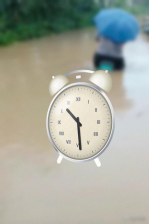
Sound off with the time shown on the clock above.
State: 10:29
